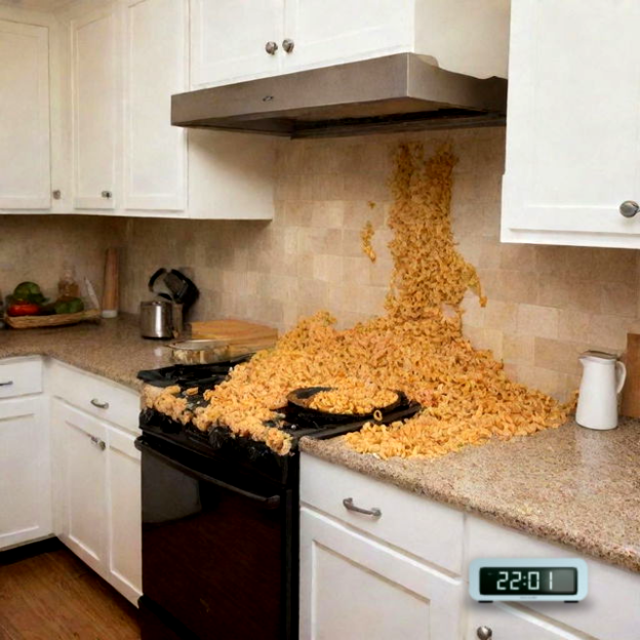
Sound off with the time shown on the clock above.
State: 22:01
